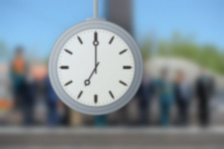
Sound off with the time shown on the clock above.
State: 7:00
